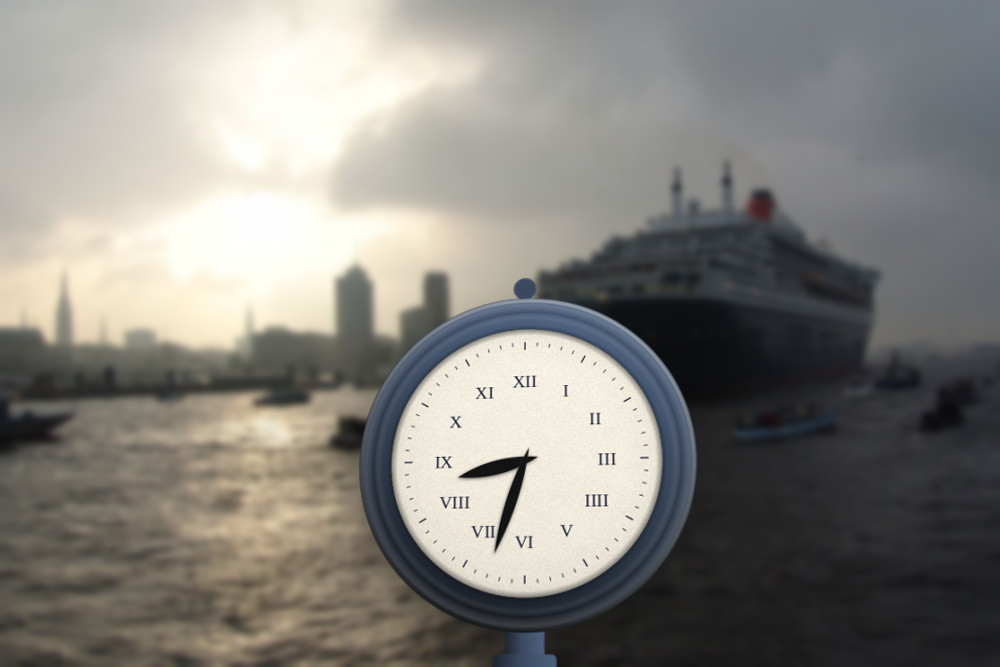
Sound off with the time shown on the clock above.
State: 8:33
